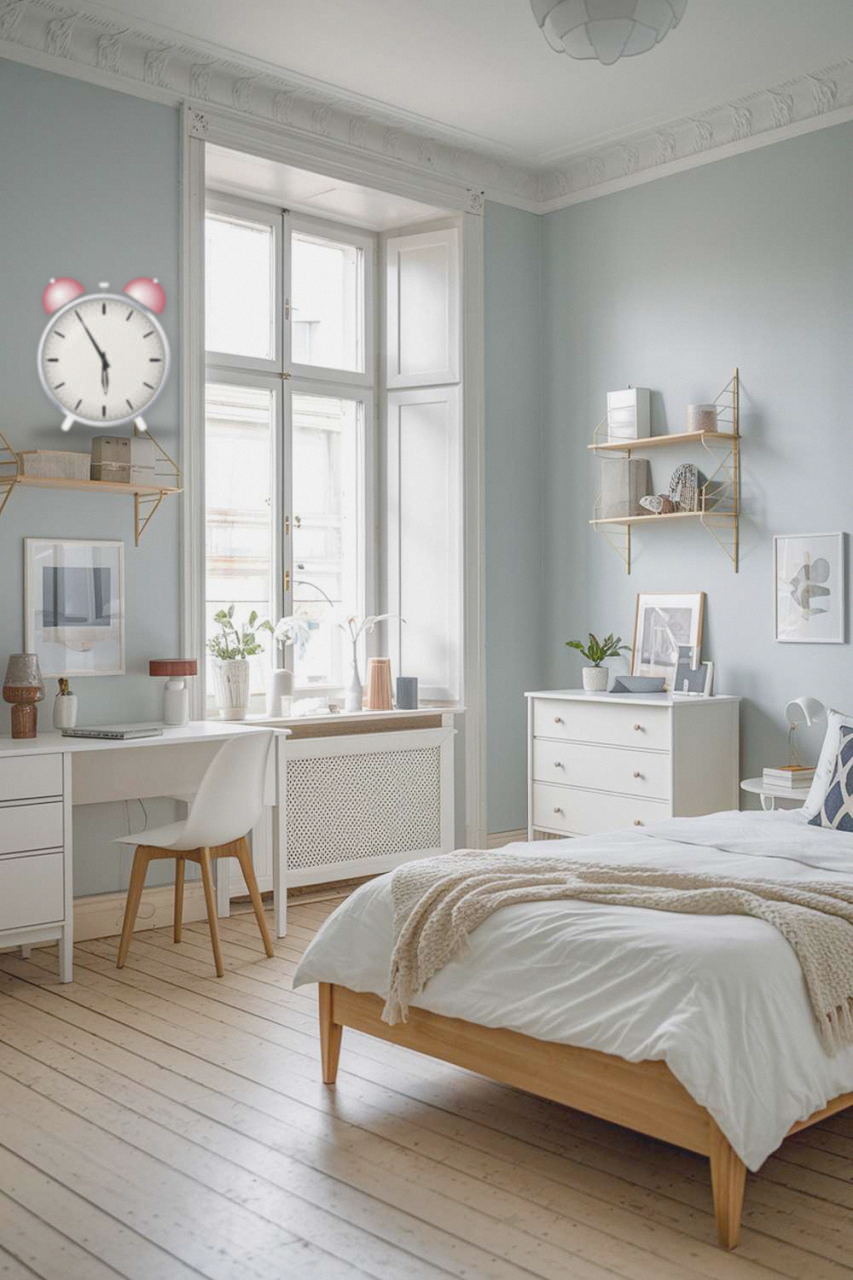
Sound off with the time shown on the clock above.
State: 5:55
